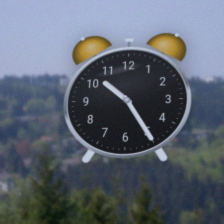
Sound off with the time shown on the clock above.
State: 10:25
